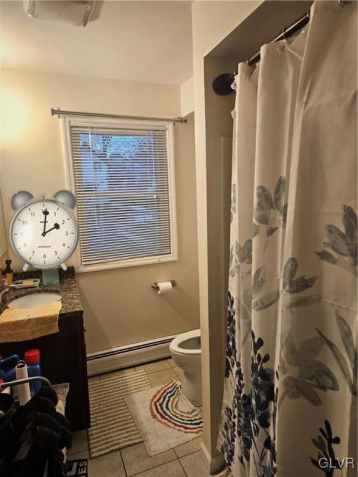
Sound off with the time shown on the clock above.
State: 2:01
